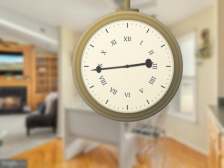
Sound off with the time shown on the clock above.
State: 2:44
